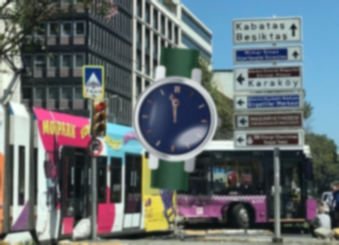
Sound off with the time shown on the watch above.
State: 11:58
